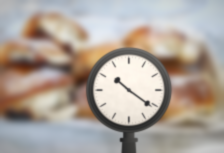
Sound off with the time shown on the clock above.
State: 10:21
